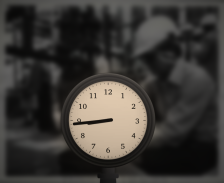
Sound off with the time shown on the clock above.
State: 8:44
